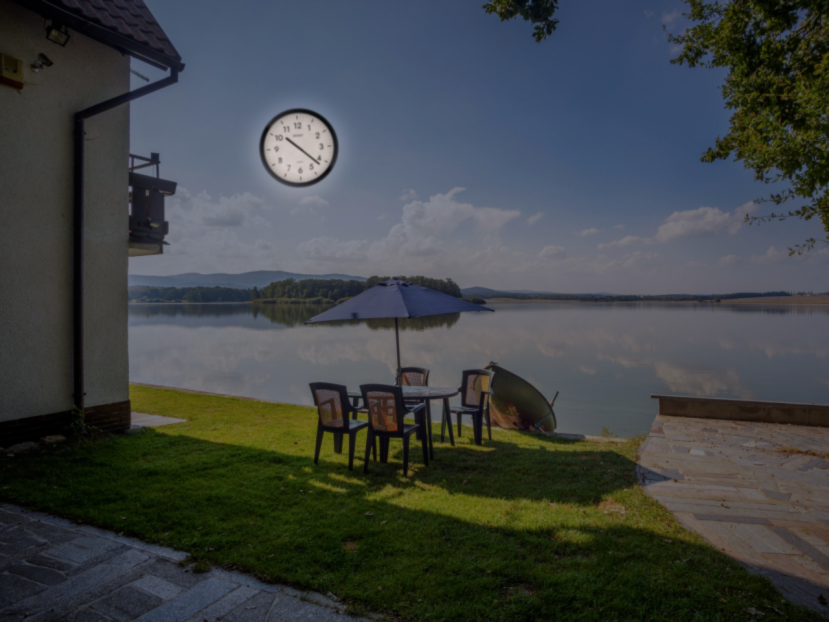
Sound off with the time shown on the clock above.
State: 10:22
